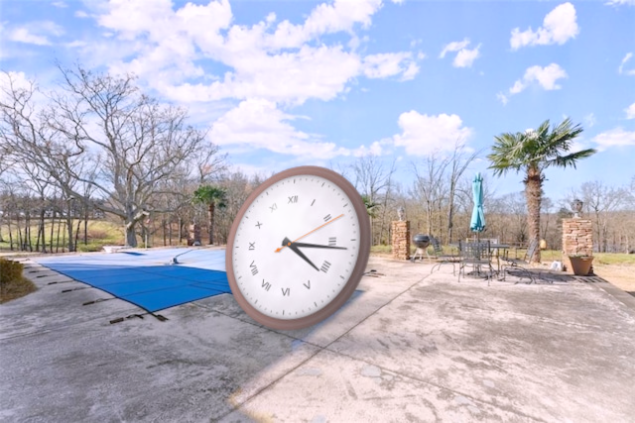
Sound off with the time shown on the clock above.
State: 4:16:11
